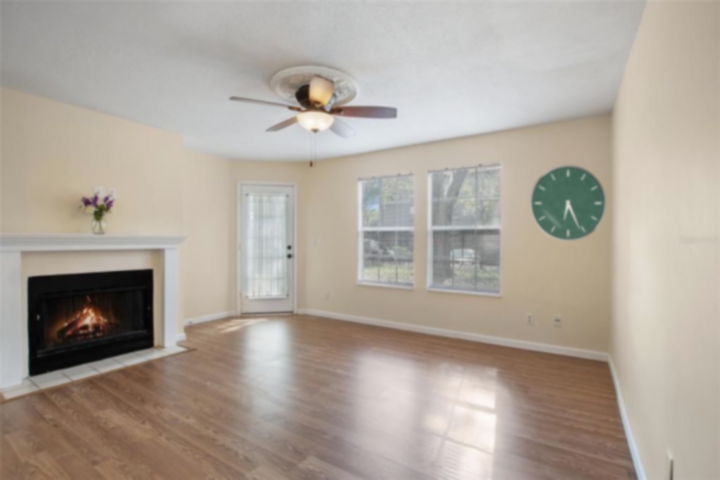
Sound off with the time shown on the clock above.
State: 6:26
